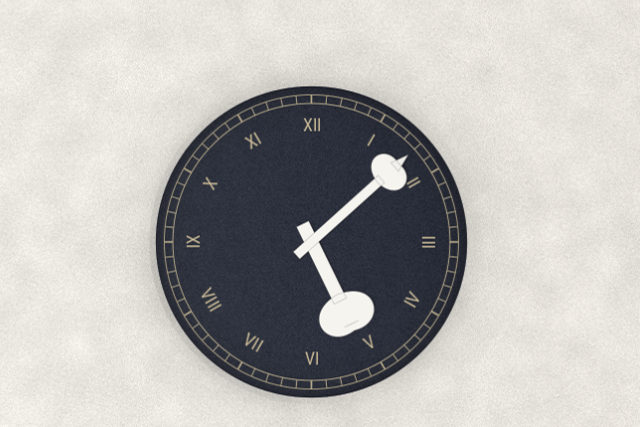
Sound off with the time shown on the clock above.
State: 5:08
